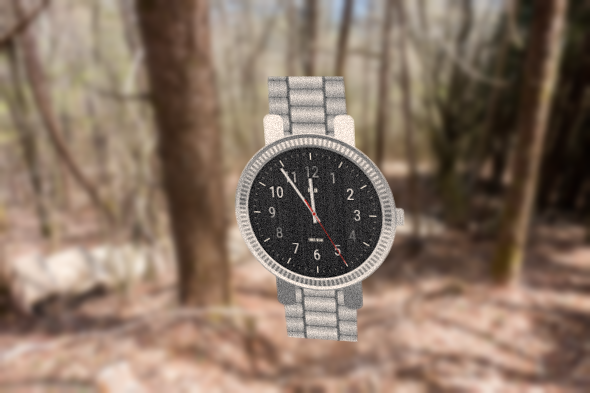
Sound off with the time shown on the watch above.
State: 11:54:25
